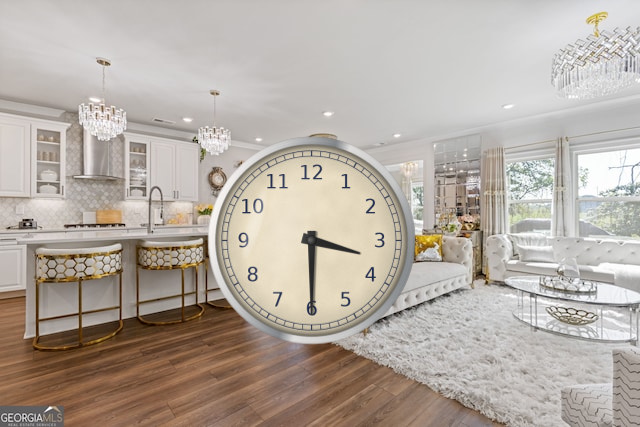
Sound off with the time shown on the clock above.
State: 3:30
